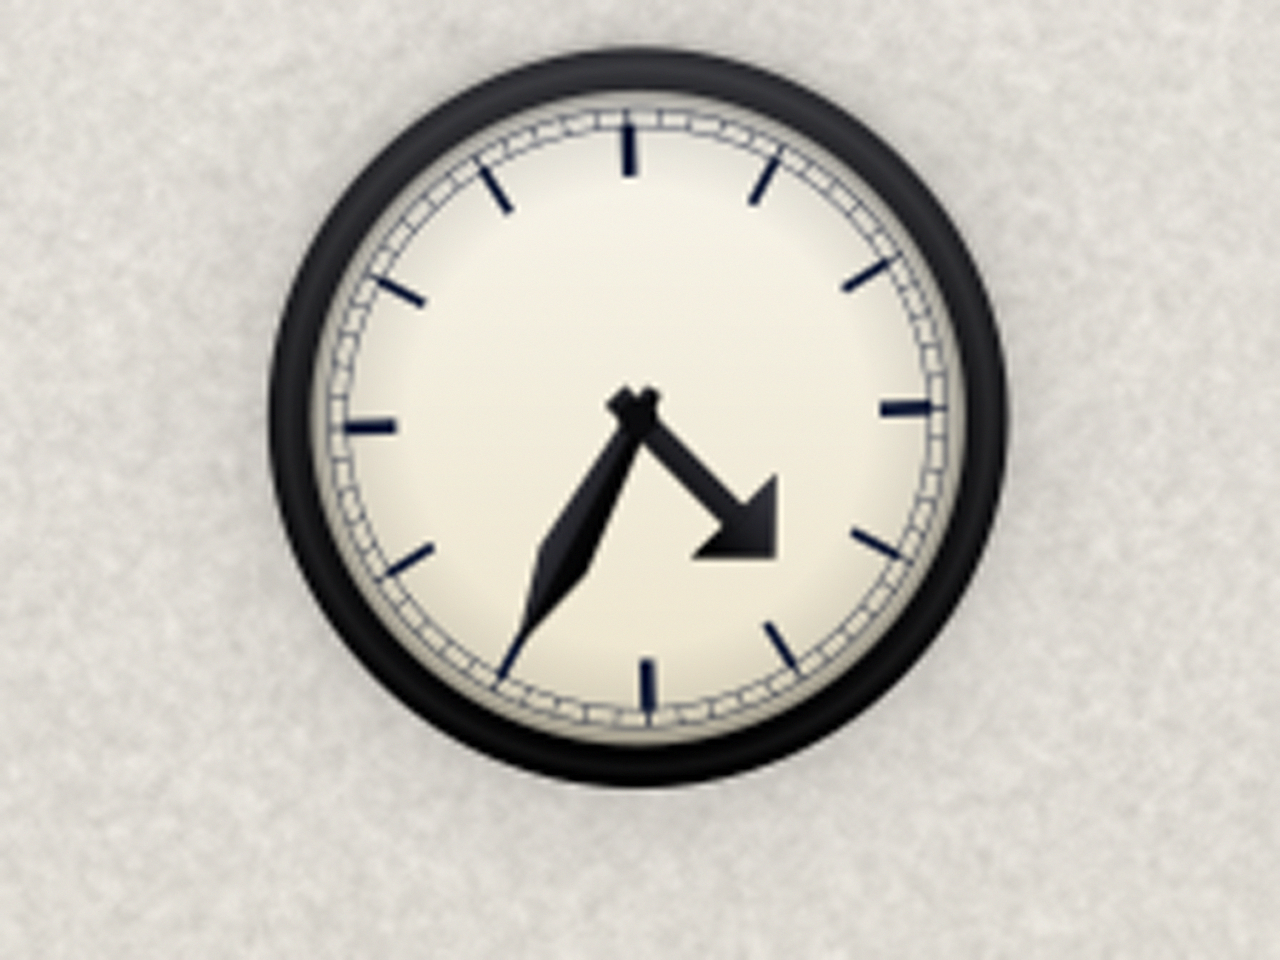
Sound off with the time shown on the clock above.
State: 4:35
